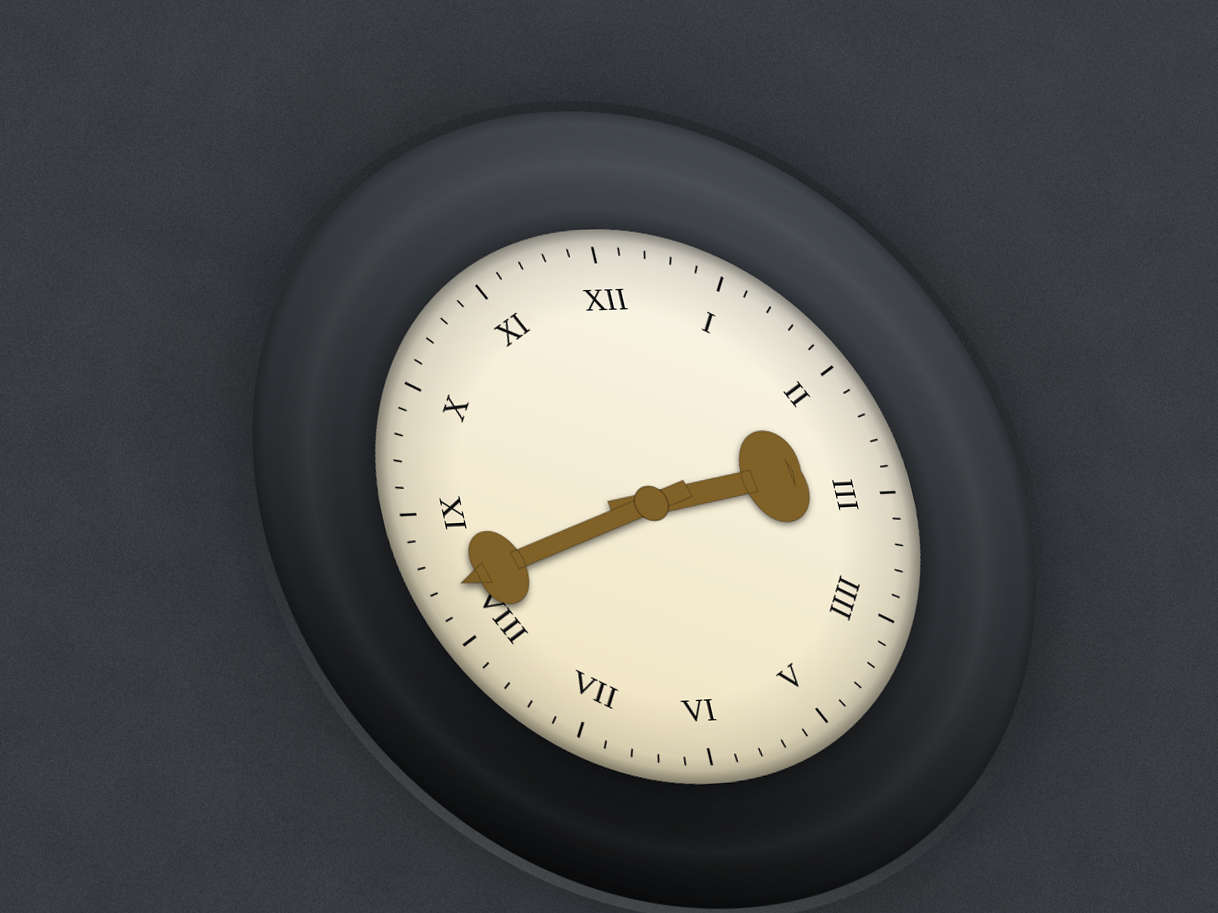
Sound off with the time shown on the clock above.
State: 2:42
